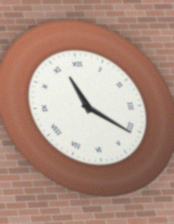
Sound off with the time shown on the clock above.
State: 11:21
